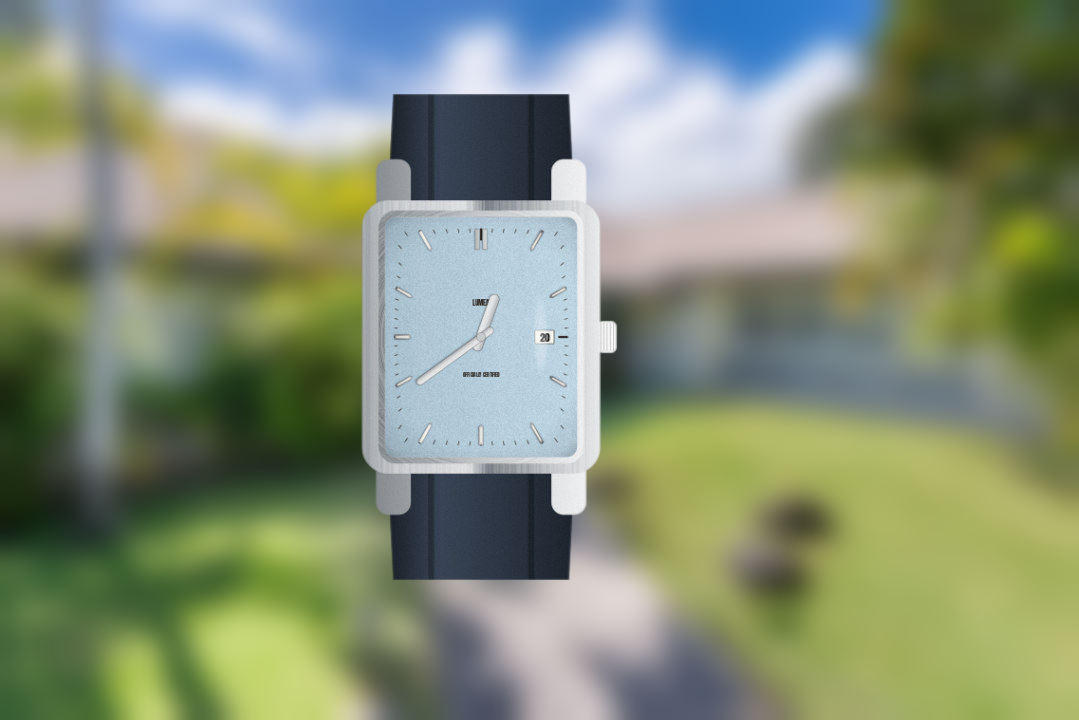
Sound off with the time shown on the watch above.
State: 12:39
